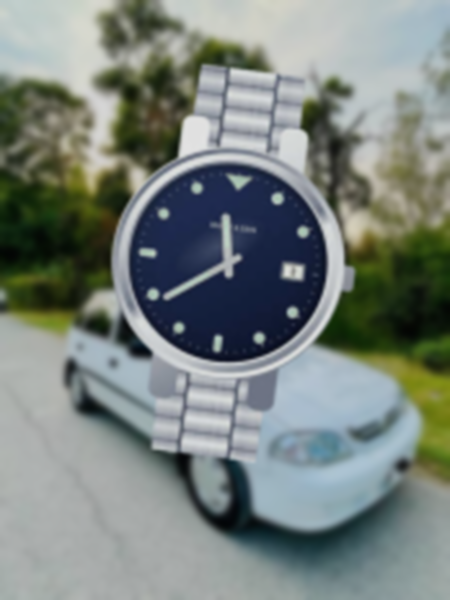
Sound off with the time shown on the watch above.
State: 11:39
